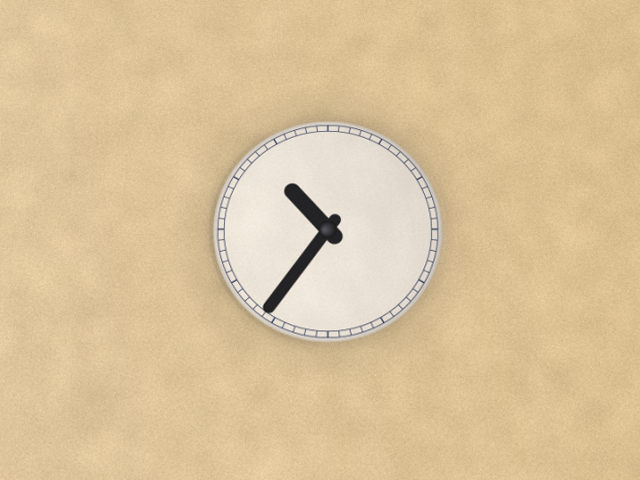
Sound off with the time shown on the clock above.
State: 10:36
